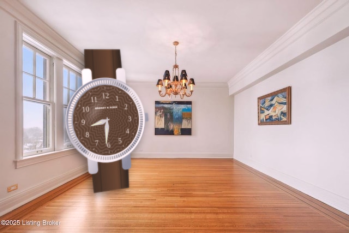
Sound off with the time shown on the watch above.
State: 8:31
